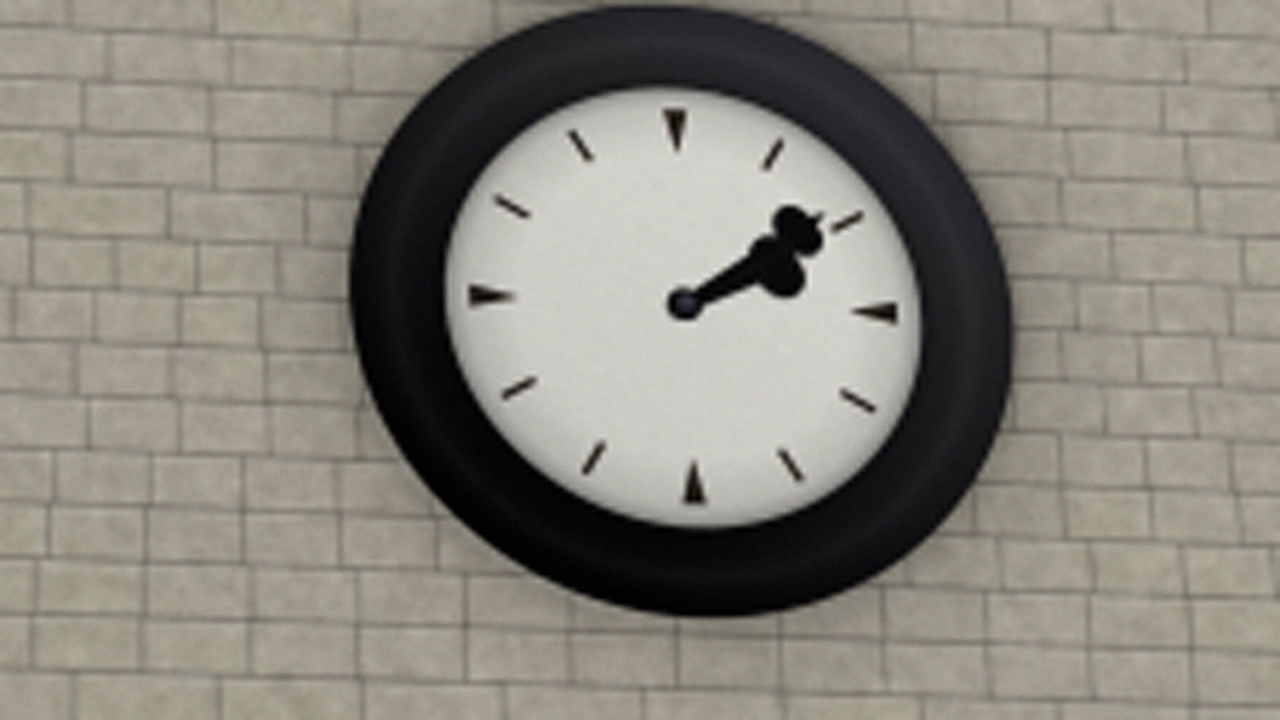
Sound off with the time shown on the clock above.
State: 2:09
